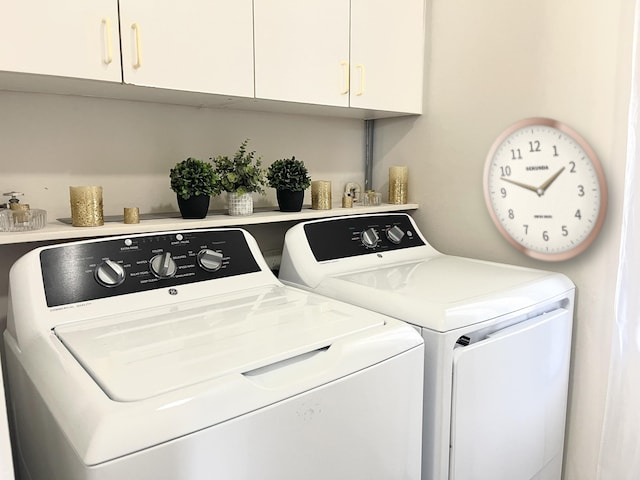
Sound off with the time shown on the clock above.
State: 1:48
